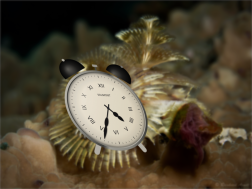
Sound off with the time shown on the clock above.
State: 4:34
